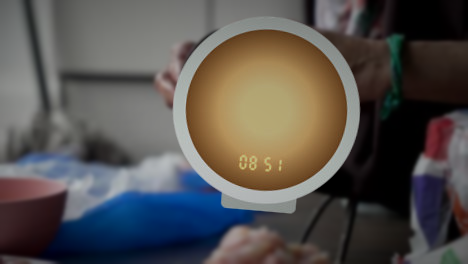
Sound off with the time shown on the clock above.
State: 8:51
